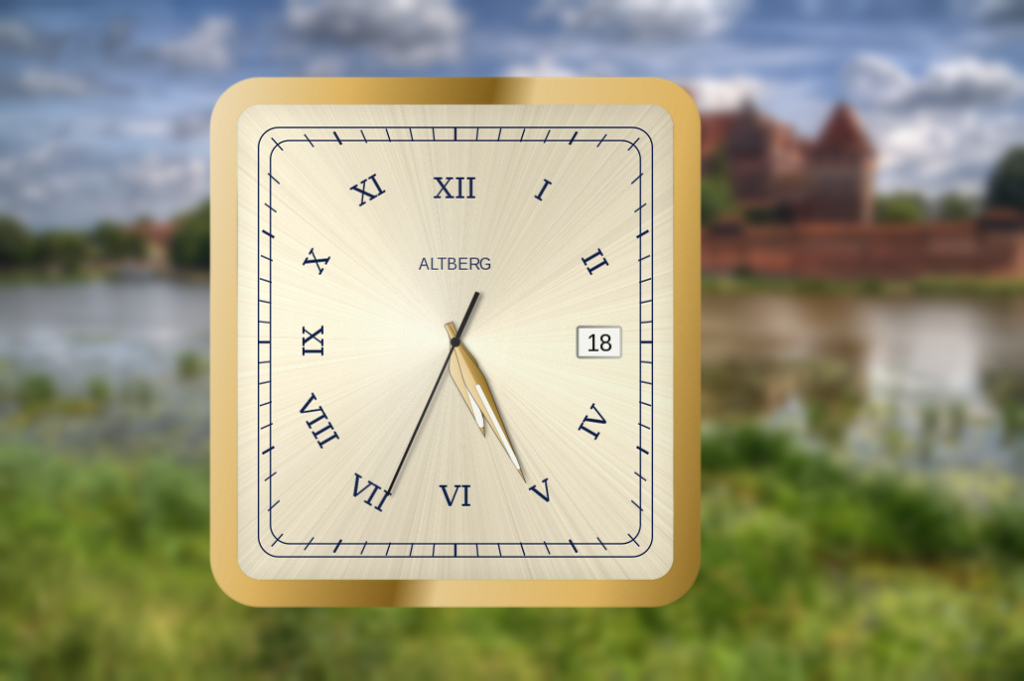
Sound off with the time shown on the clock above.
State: 5:25:34
